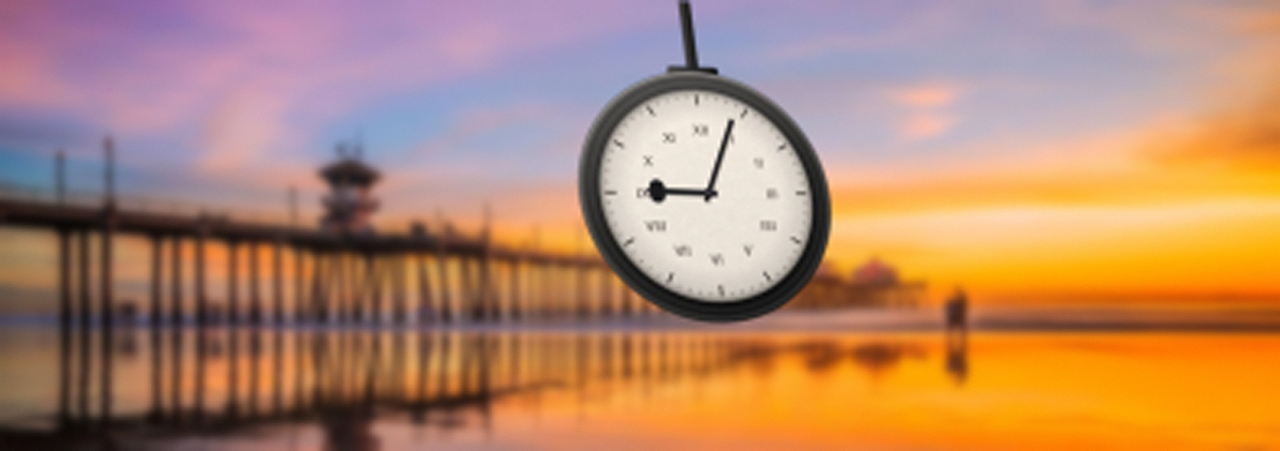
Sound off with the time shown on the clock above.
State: 9:04
